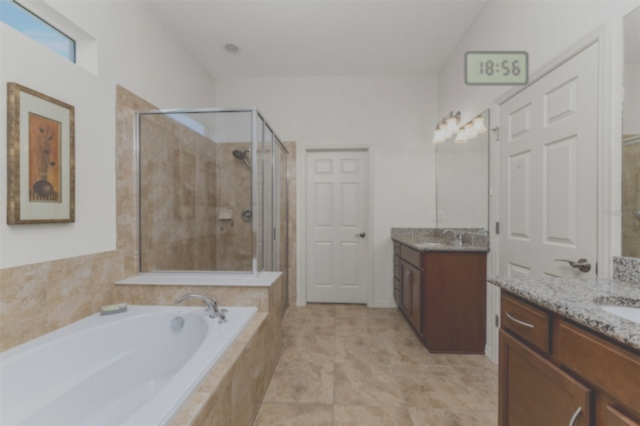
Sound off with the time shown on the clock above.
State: 18:56
